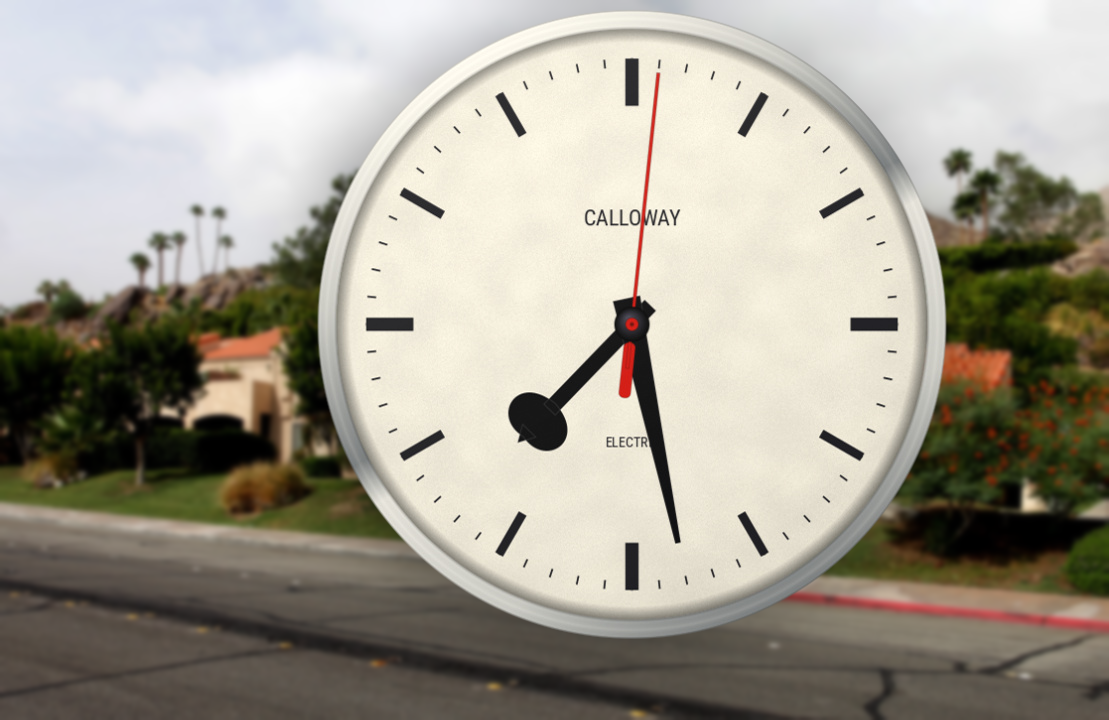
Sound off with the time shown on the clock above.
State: 7:28:01
